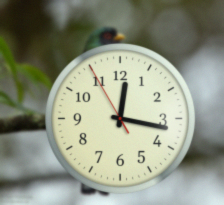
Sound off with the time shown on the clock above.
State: 12:16:55
